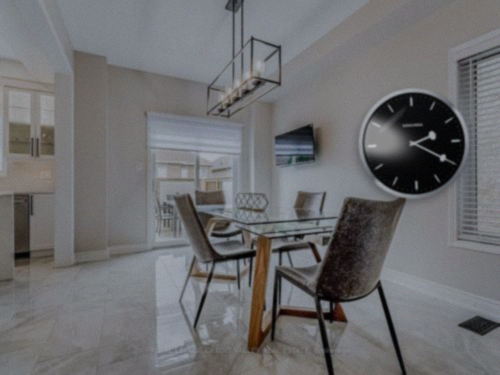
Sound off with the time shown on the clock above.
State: 2:20
